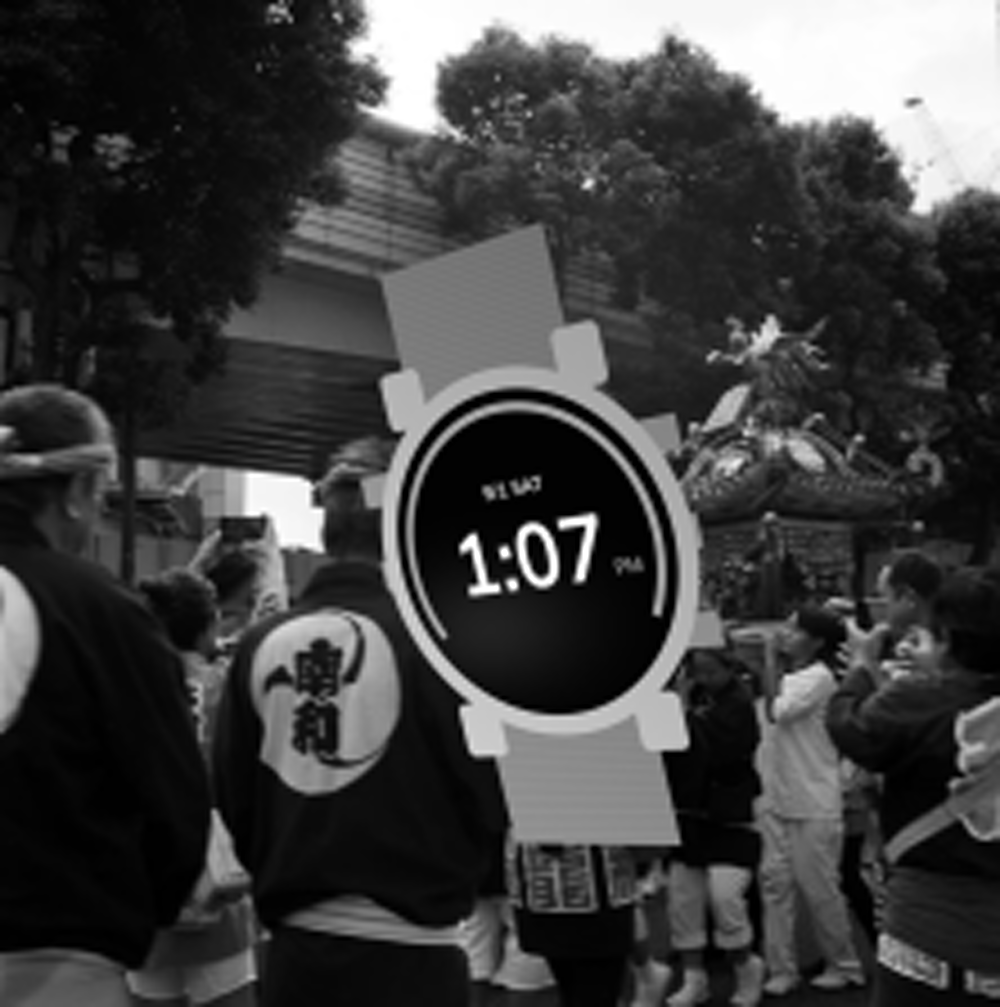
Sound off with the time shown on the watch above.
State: 1:07
